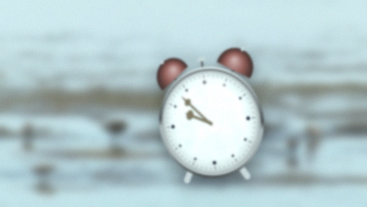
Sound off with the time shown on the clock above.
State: 9:53
